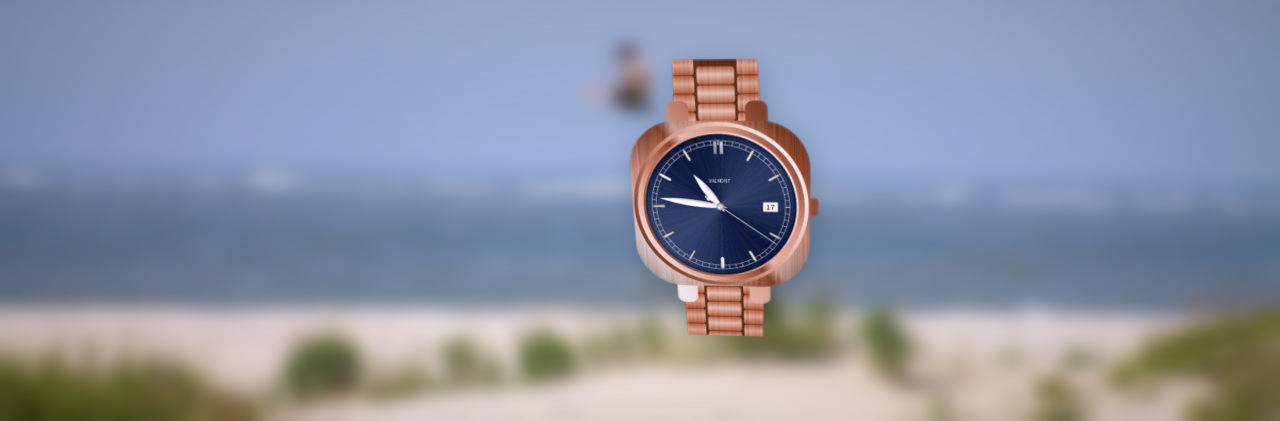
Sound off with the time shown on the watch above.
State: 10:46:21
